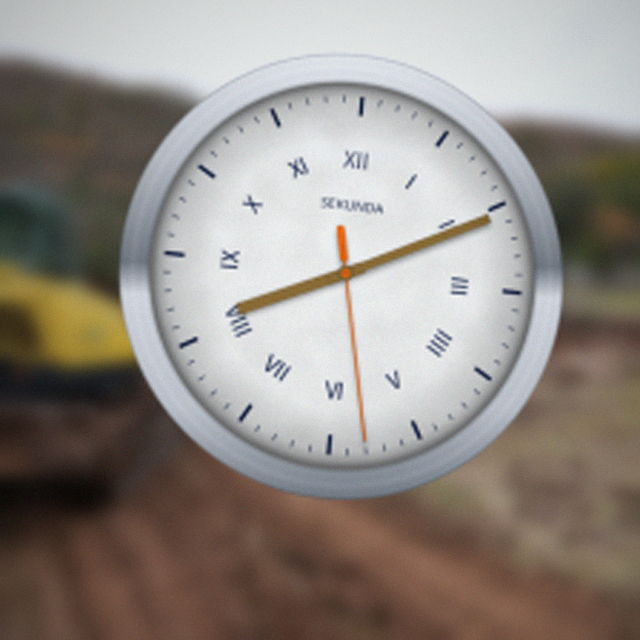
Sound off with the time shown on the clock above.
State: 8:10:28
